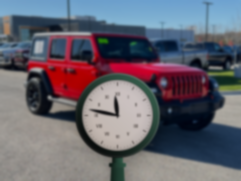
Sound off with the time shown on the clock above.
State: 11:47
